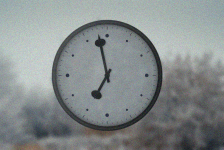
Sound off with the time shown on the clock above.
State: 6:58
